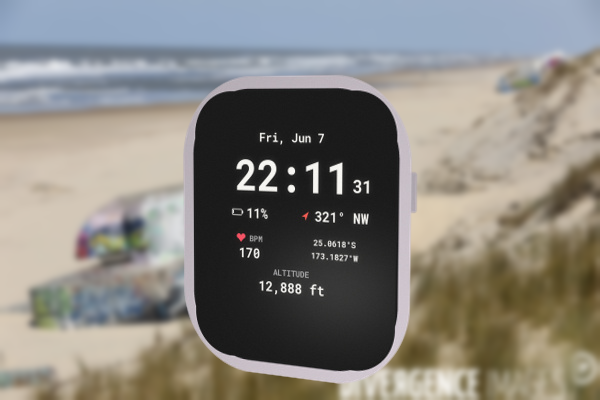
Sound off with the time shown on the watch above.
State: 22:11:31
